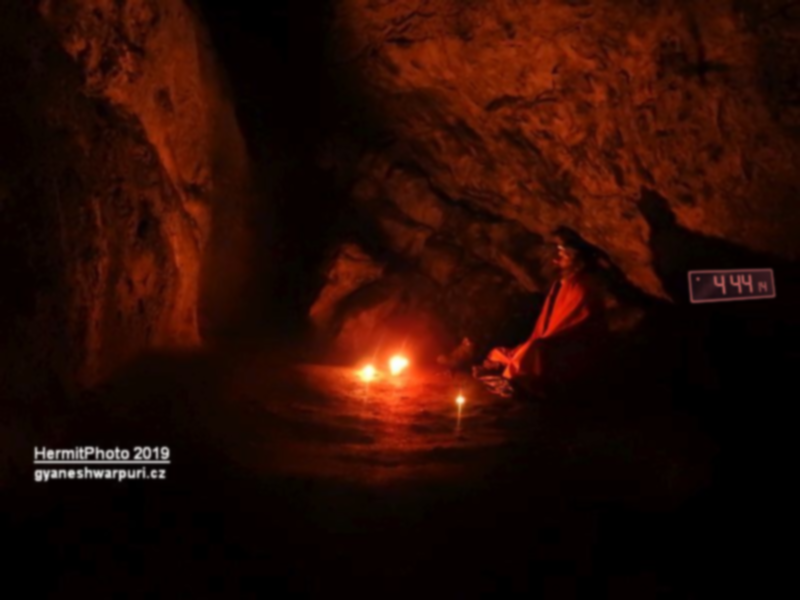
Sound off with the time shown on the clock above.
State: 4:44
